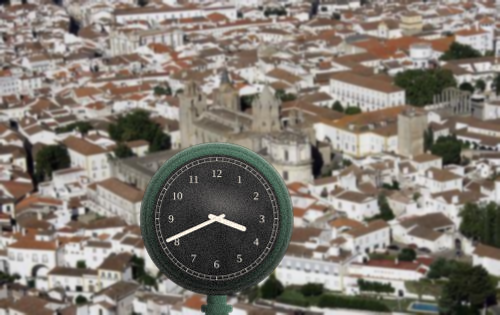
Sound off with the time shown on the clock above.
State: 3:41
